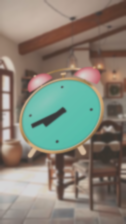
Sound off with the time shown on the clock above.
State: 7:41
